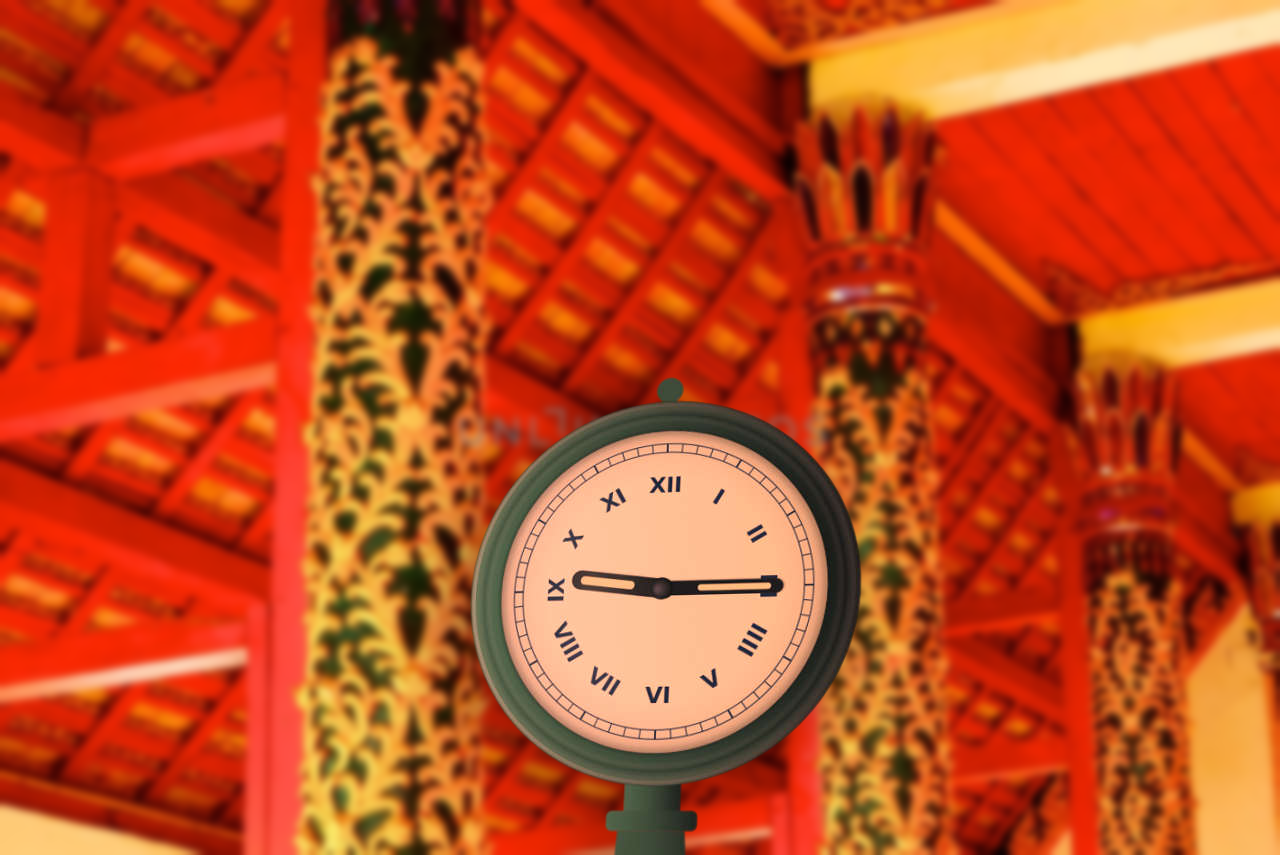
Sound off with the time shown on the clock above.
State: 9:15
